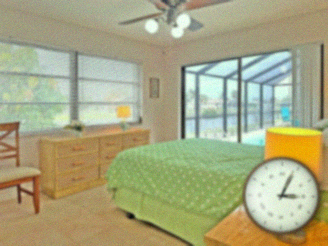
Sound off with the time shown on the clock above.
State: 3:04
